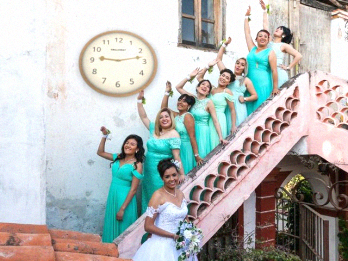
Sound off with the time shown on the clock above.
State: 9:13
